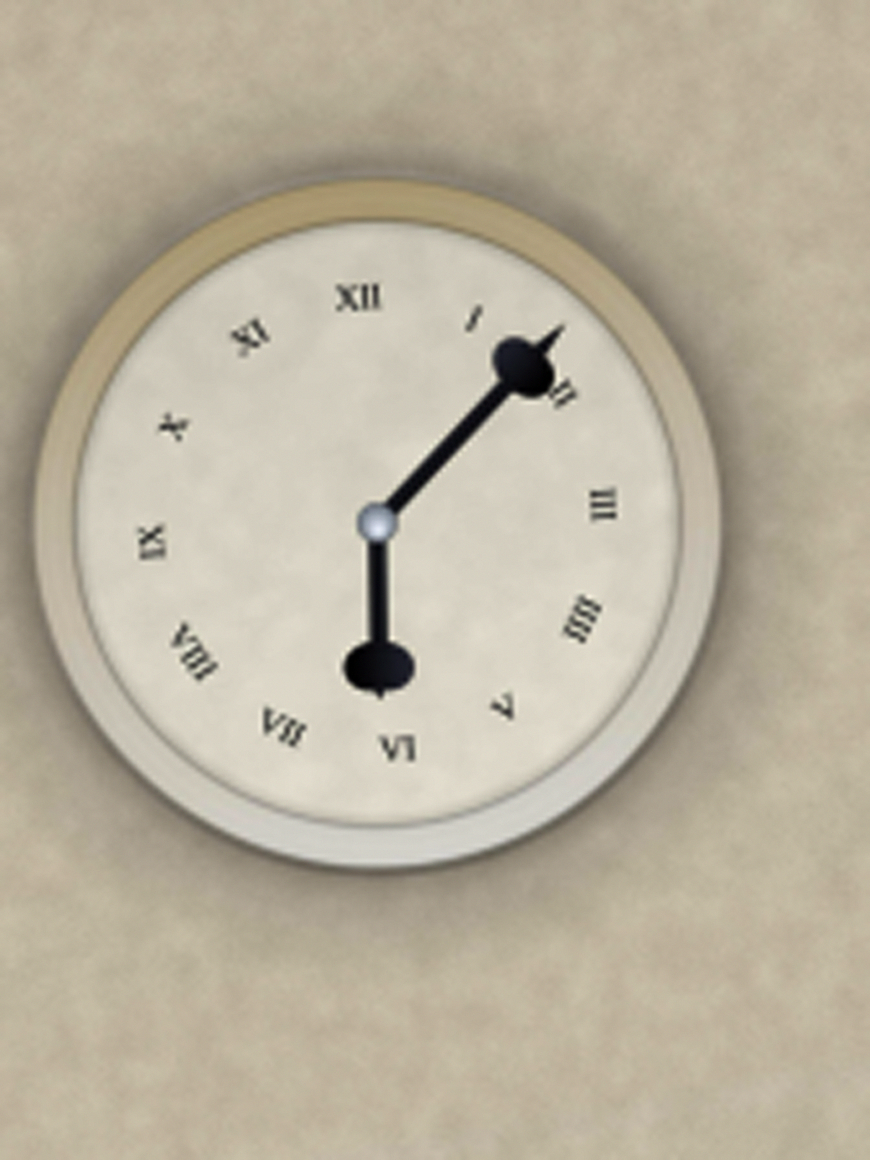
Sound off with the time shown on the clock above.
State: 6:08
